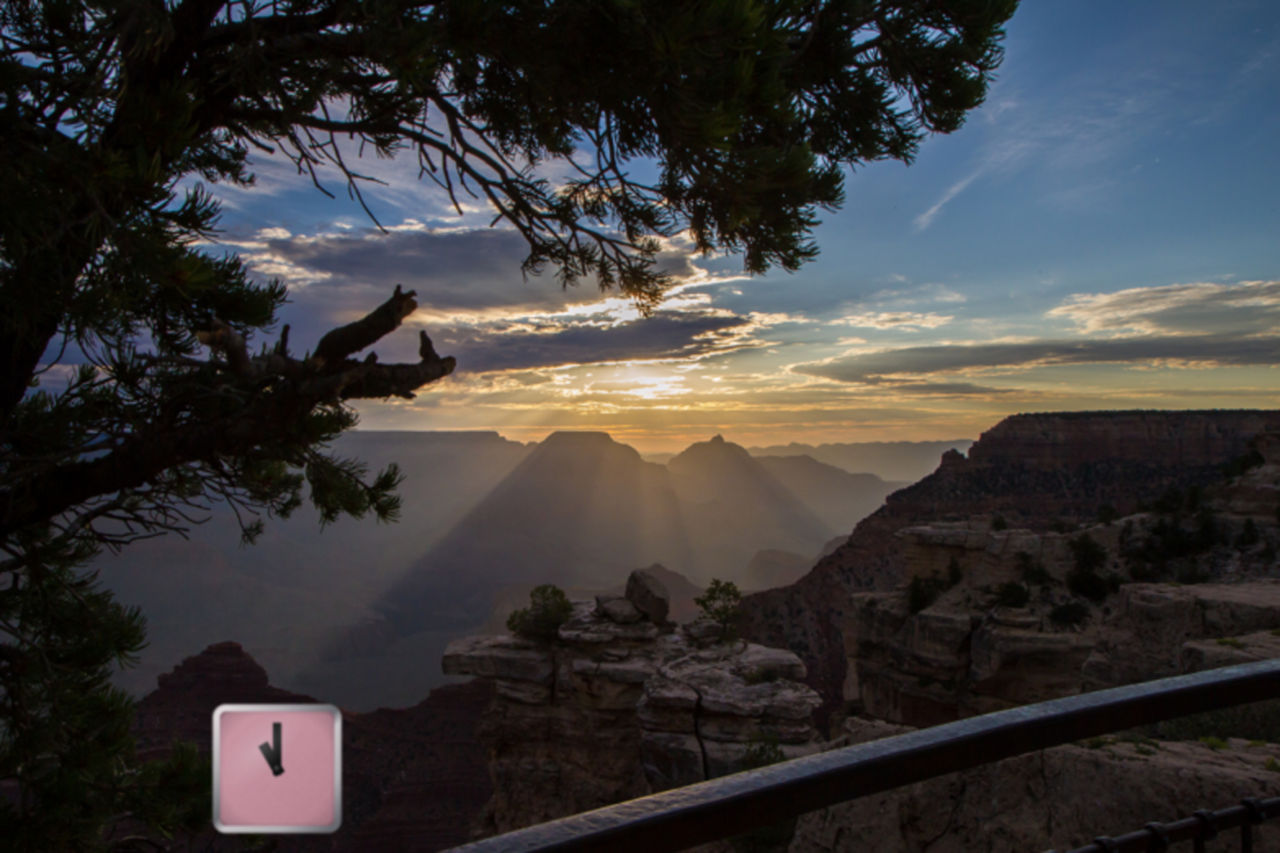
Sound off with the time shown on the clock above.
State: 11:00
